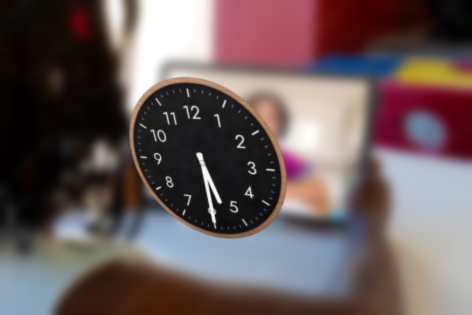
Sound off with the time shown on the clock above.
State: 5:30
